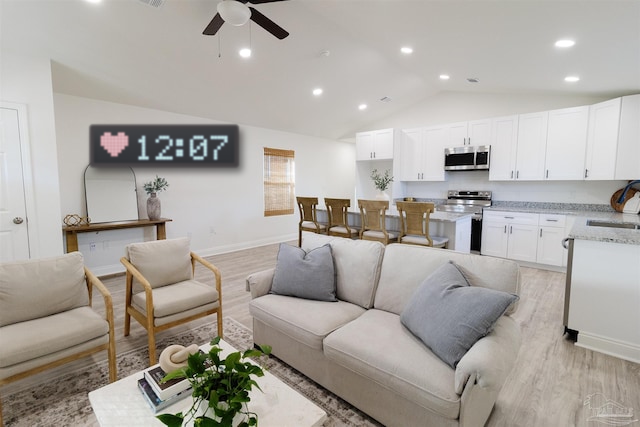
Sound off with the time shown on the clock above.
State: 12:07
